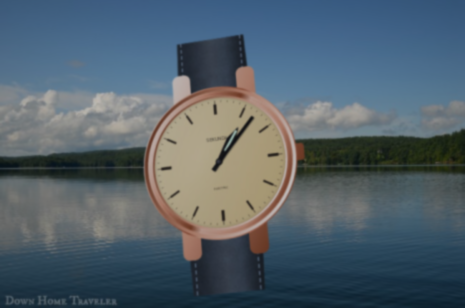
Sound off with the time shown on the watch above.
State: 1:07
